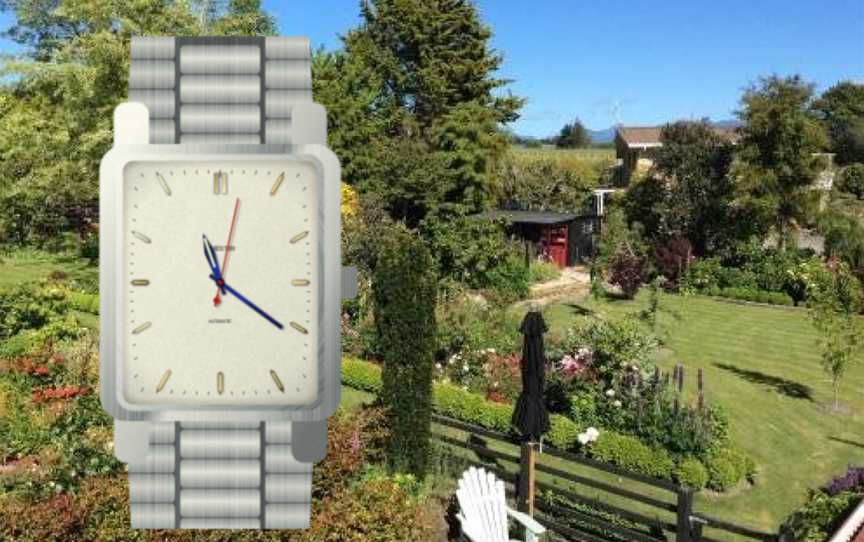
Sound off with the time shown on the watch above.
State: 11:21:02
